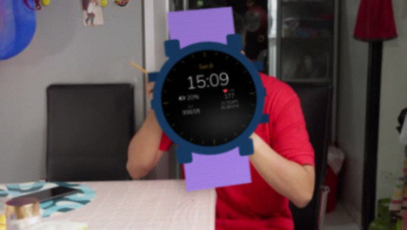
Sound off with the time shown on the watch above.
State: 15:09
